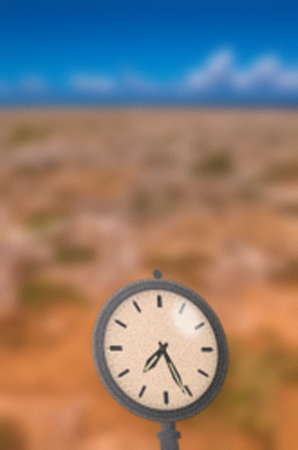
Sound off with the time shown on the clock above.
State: 7:26
